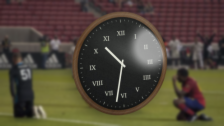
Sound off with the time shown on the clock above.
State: 10:32
